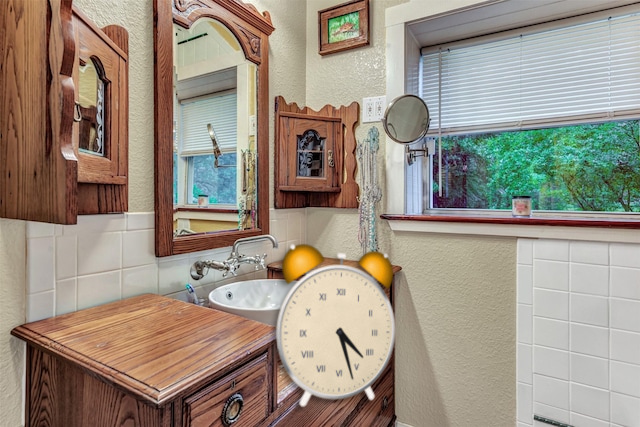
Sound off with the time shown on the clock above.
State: 4:27
